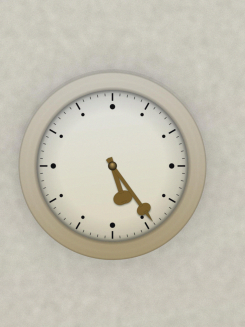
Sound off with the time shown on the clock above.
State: 5:24
